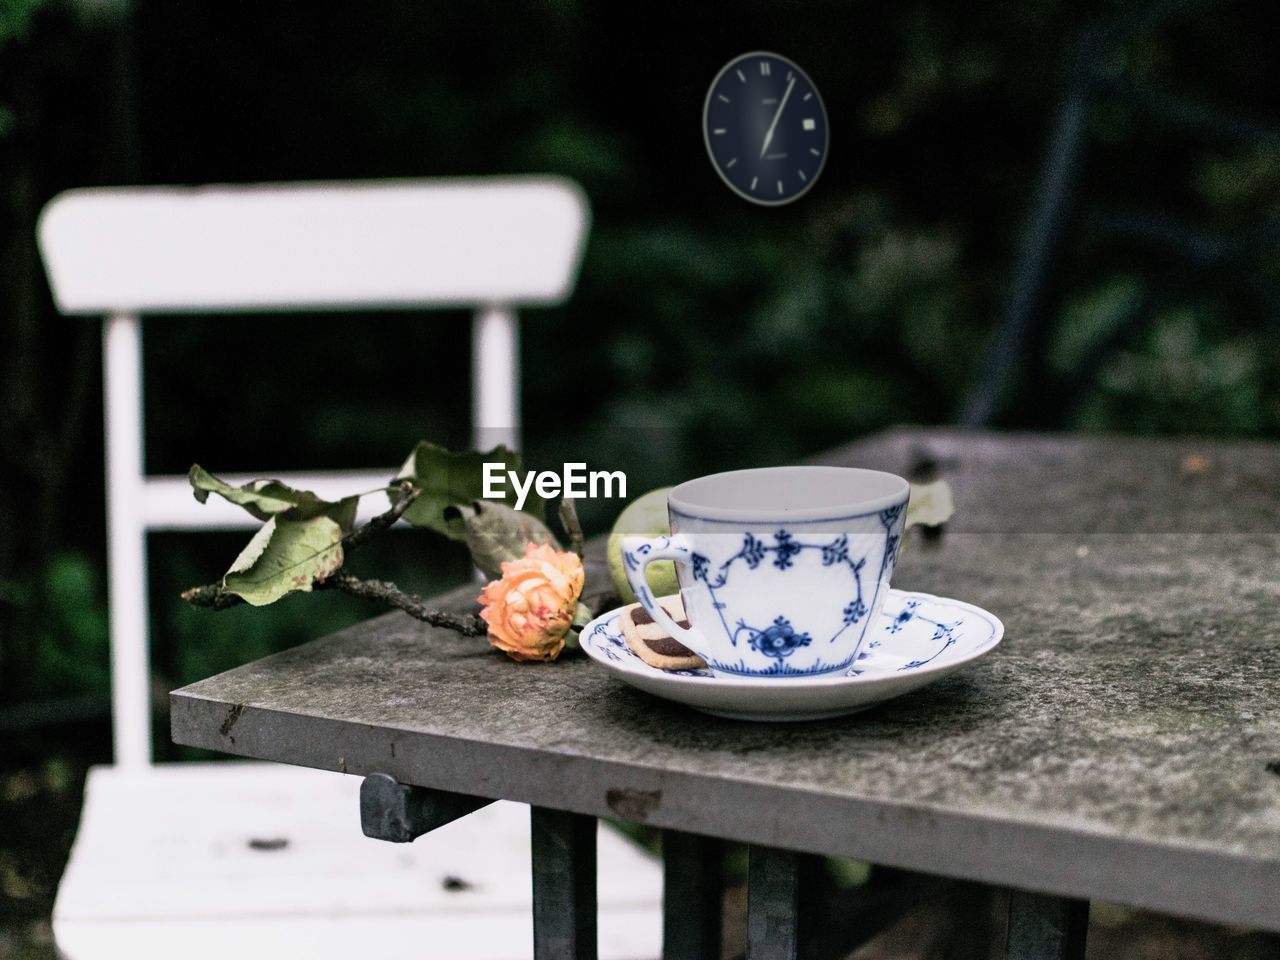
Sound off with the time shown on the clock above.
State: 7:06
